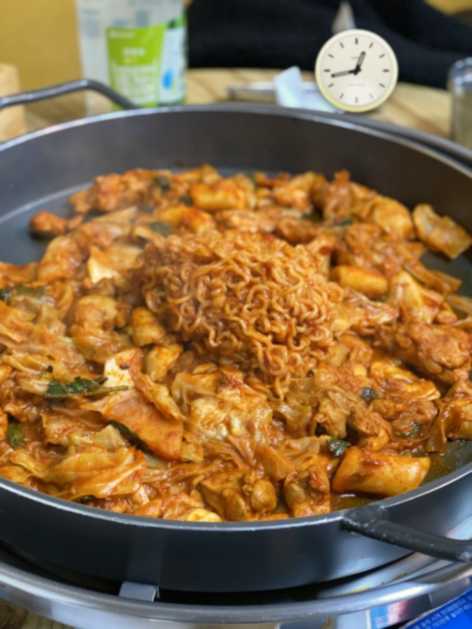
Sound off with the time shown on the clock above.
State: 12:43
